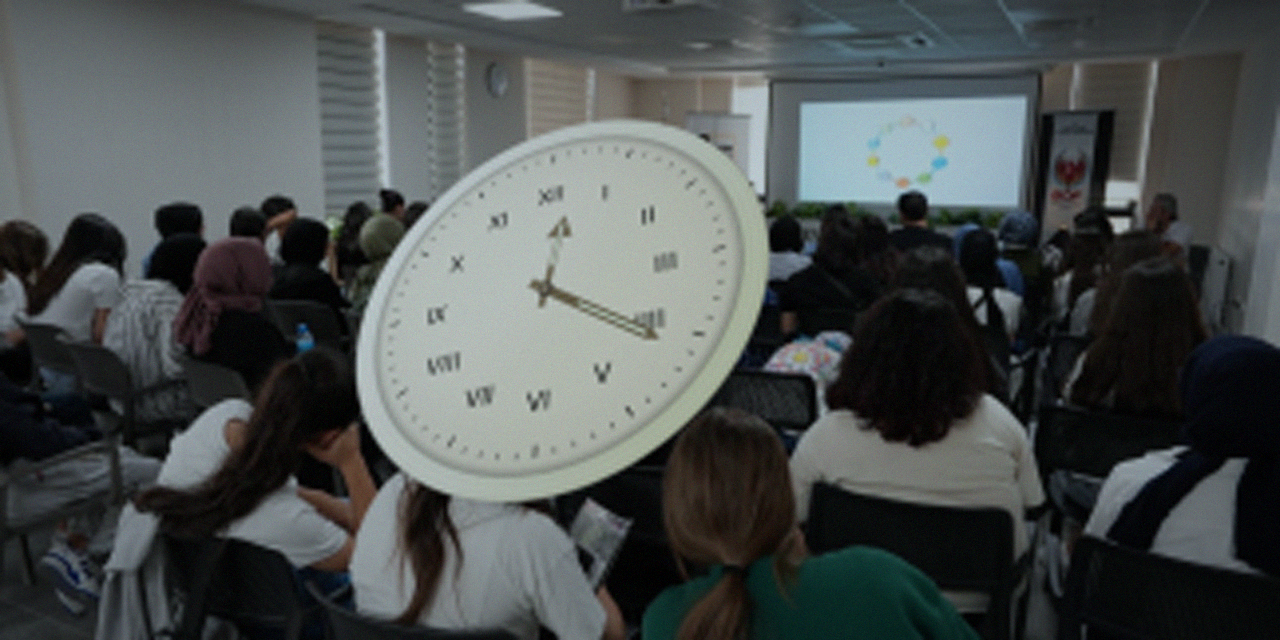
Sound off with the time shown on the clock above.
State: 12:21
